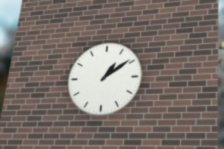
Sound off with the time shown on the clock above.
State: 1:09
